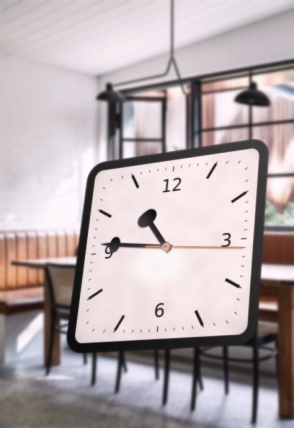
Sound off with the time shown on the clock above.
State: 10:46:16
